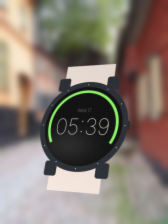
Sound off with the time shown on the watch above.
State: 5:39
